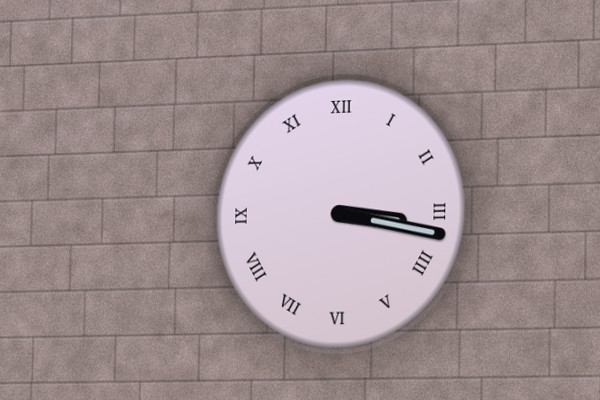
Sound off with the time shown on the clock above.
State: 3:17
